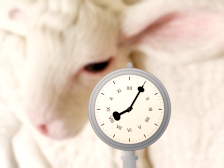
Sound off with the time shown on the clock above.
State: 8:05
